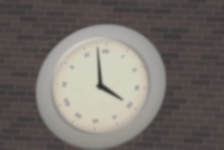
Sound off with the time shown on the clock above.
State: 3:58
